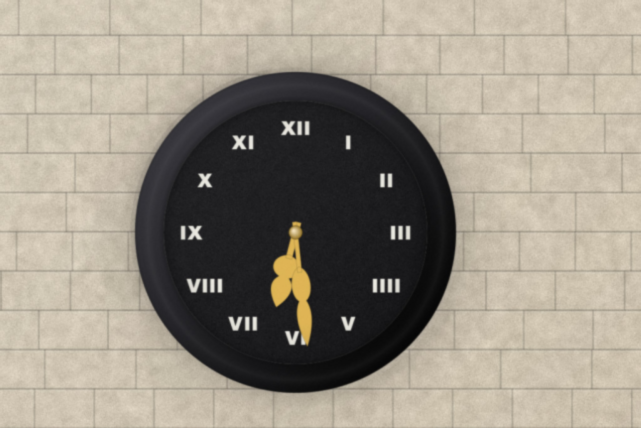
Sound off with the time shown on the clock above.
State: 6:29
